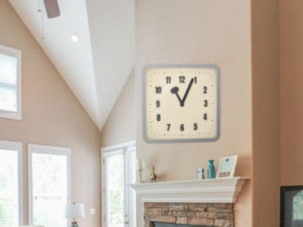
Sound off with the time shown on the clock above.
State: 11:04
